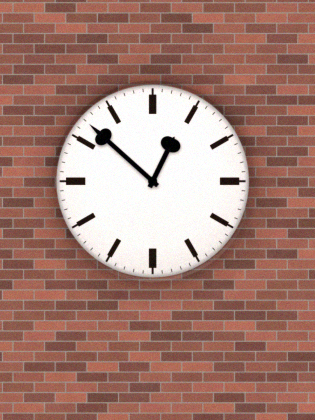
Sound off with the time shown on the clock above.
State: 12:52
